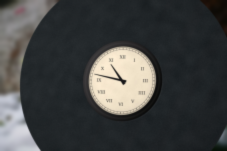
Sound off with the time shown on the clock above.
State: 10:47
